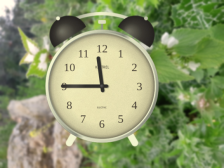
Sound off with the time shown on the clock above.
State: 11:45
